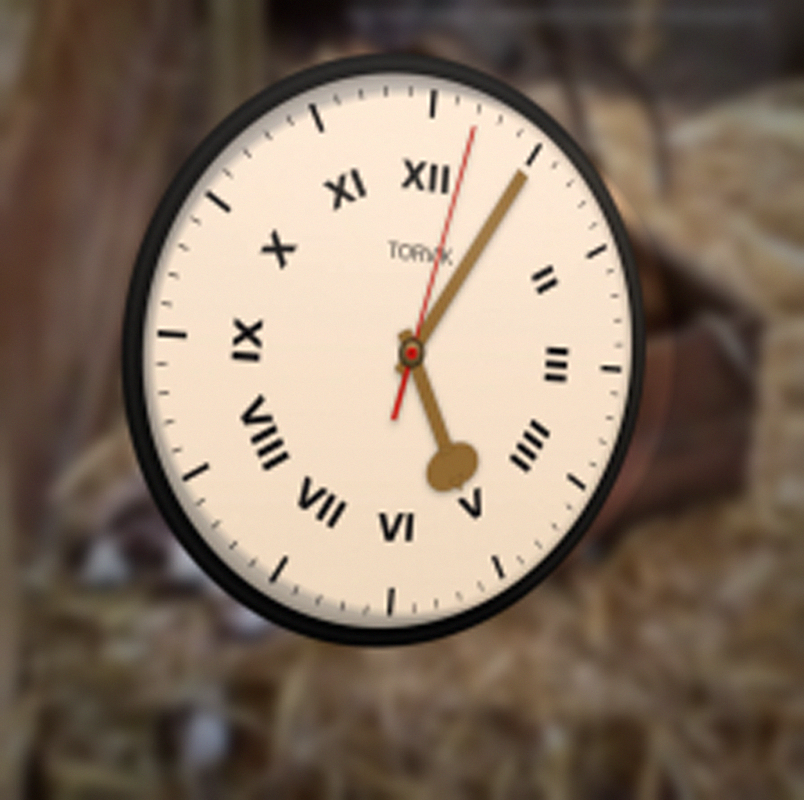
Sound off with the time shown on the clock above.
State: 5:05:02
